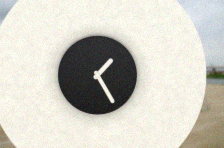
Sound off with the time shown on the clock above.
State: 1:25
